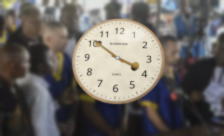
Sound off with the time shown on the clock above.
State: 3:51
